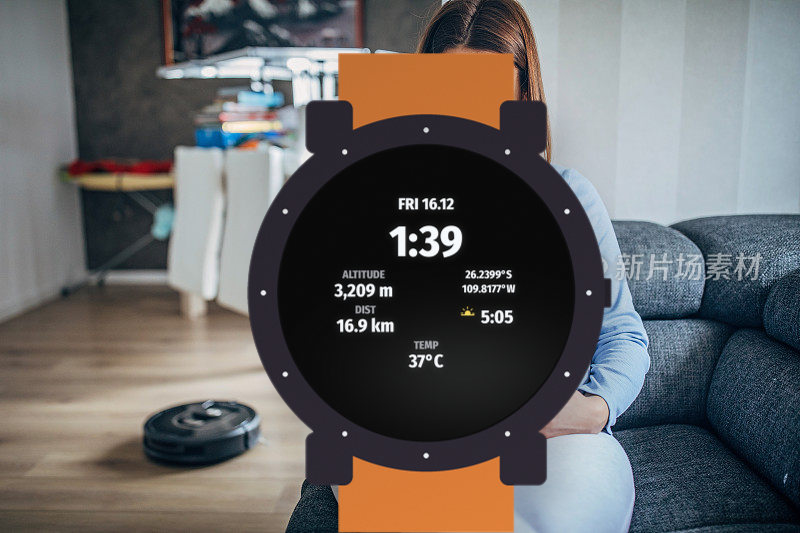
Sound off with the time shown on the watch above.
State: 1:39
